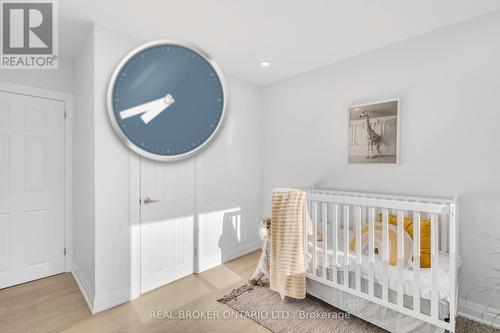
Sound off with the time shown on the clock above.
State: 7:42
